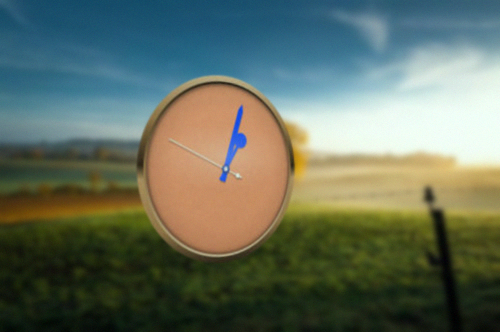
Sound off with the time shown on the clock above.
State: 1:02:49
